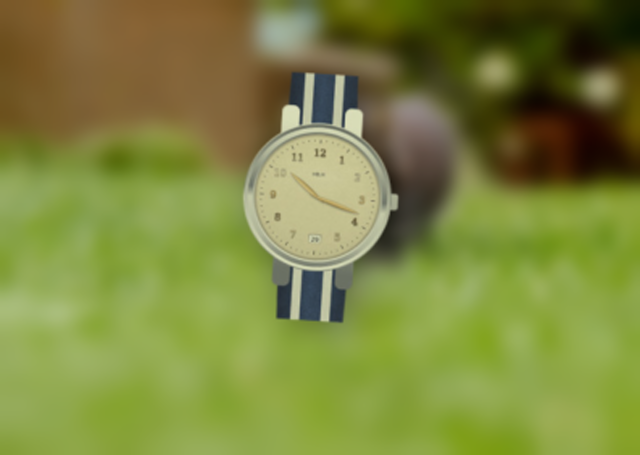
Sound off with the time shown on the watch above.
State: 10:18
